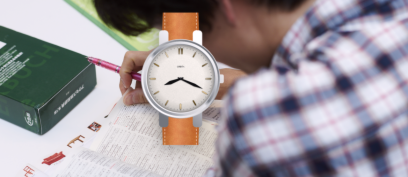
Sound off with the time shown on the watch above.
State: 8:19
